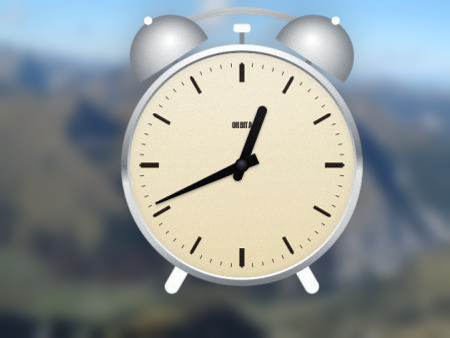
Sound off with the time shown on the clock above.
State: 12:41
